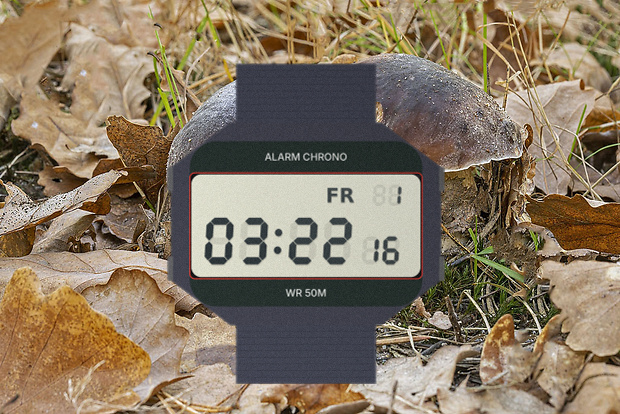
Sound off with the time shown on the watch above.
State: 3:22:16
